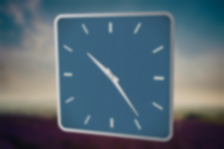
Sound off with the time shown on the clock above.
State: 10:24
